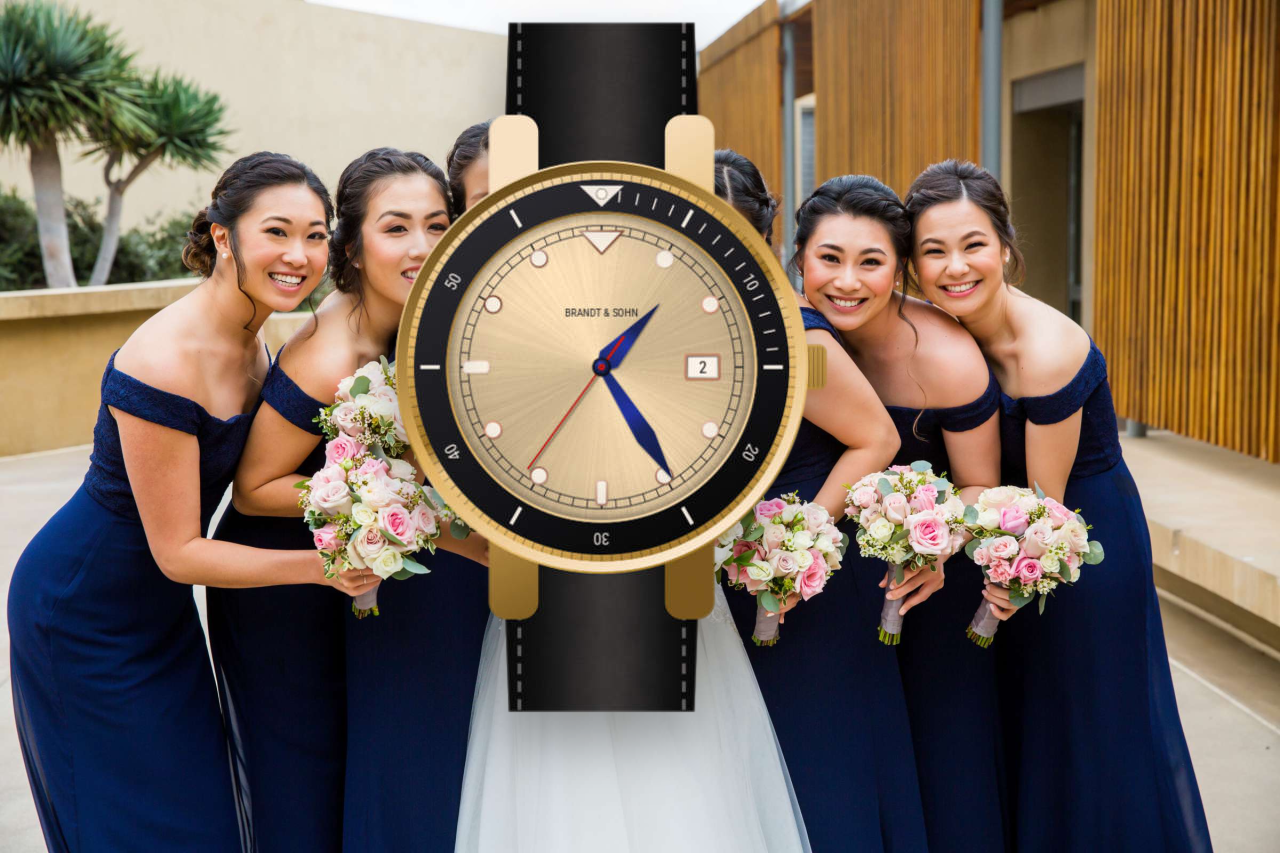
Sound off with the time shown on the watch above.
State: 1:24:36
